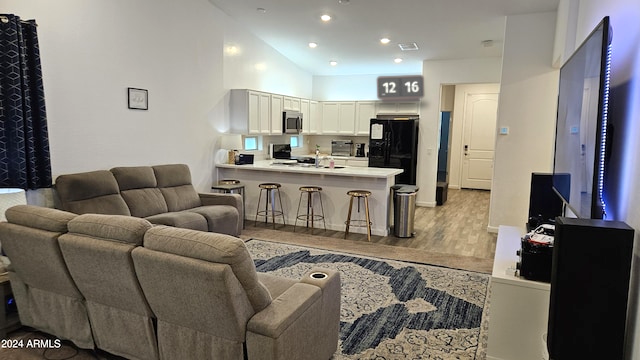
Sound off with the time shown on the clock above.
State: 12:16
